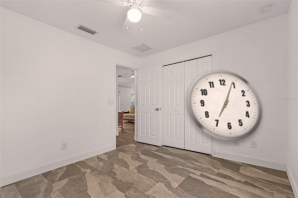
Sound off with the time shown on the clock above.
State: 7:04
